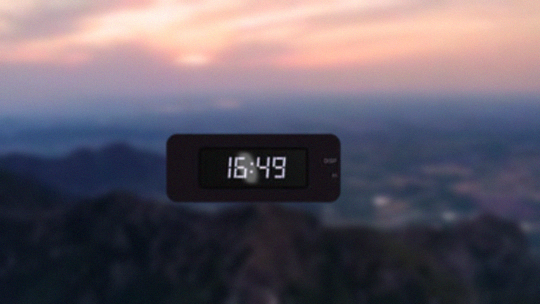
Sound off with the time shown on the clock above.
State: 16:49
